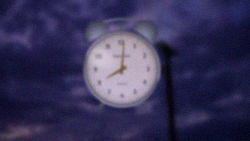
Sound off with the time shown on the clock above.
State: 8:01
